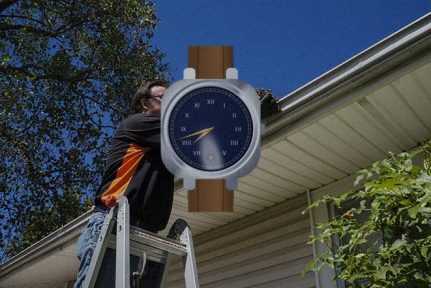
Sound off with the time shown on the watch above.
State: 7:42
